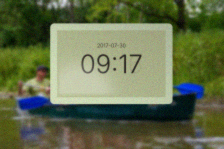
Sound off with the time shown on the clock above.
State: 9:17
